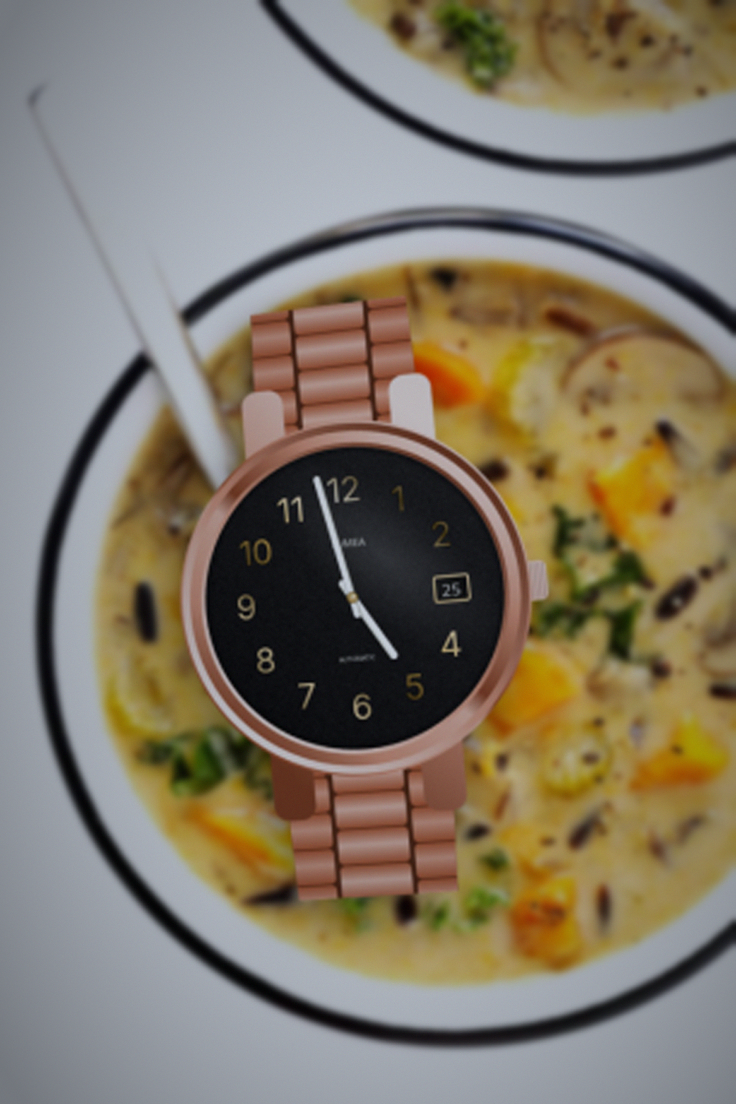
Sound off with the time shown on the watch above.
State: 4:58
